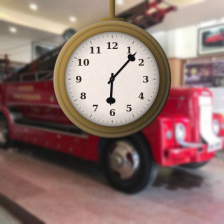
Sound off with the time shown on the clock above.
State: 6:07
